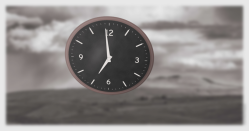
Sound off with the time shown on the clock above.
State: 6:59
